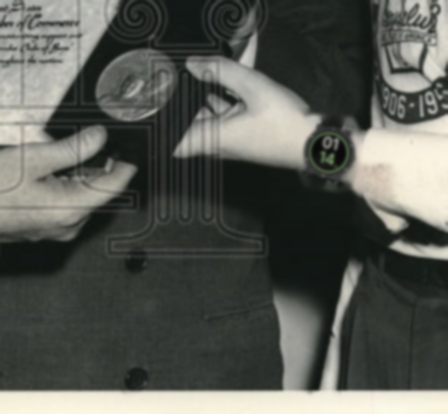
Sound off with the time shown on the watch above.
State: 1:14
